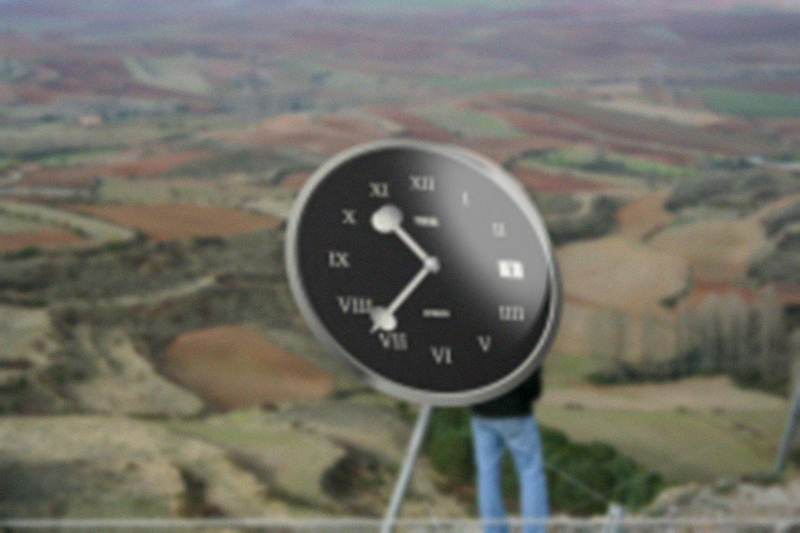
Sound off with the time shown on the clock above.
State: 10:37
